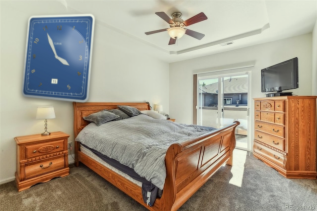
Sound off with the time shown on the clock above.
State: 3:55
